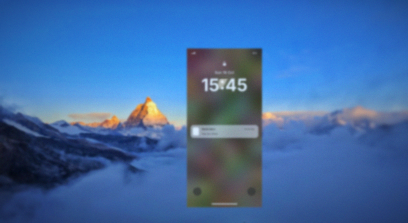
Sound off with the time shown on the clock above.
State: 15:45
